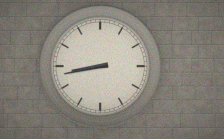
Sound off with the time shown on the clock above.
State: 8:43
